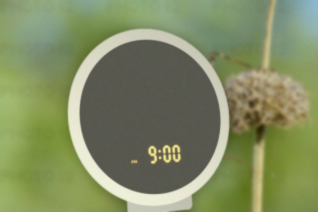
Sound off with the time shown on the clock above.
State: 9:00
